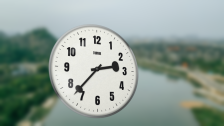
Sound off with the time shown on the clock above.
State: 2:37
